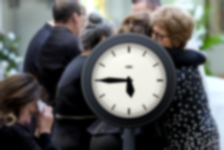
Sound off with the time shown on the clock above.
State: 5:45
